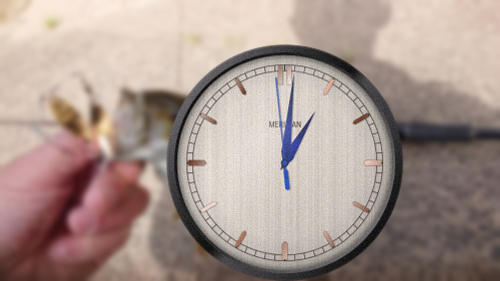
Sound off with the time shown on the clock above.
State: 1:00:59
